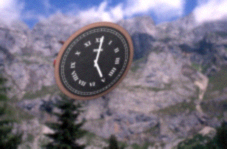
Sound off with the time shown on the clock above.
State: 5:01
